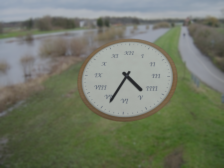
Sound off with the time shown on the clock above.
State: 4:34
